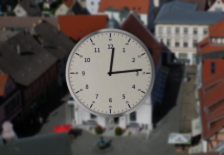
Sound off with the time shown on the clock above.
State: 12:14
